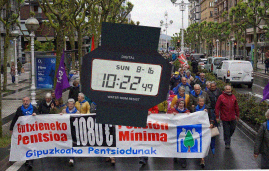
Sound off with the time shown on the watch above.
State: 10:22:49
